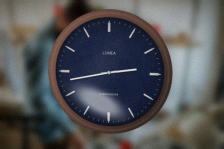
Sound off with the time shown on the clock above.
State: 2:43
